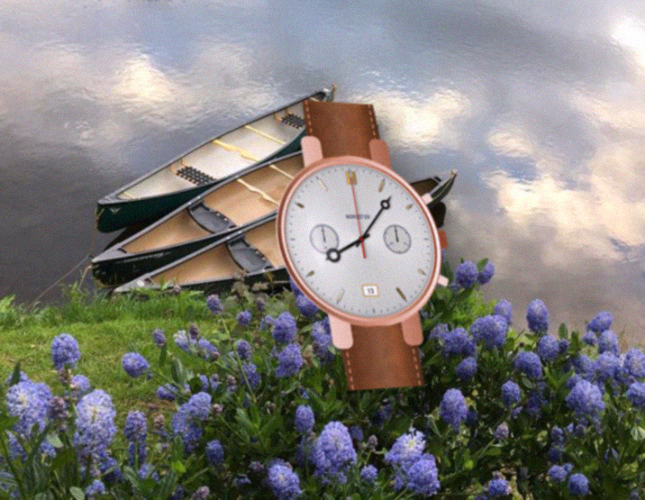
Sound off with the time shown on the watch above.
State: 8:07
